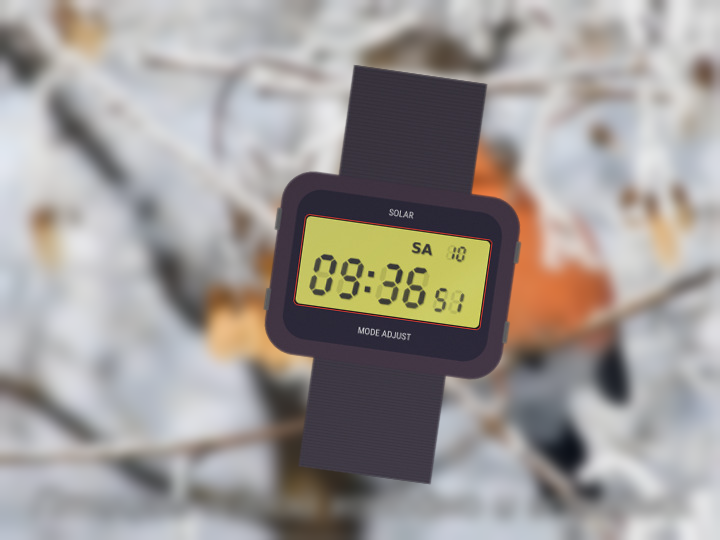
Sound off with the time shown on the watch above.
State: 9:36:51
